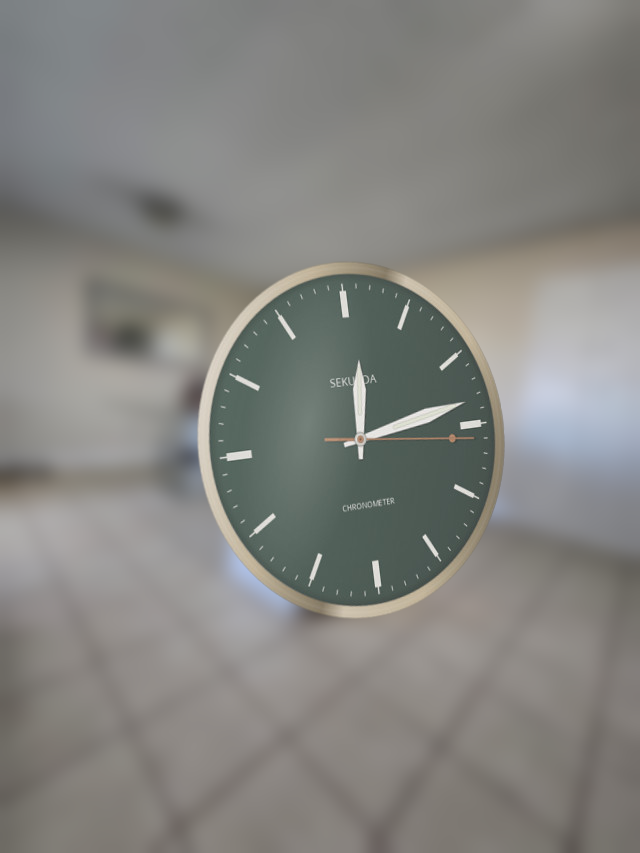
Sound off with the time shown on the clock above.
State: 12:13:16
